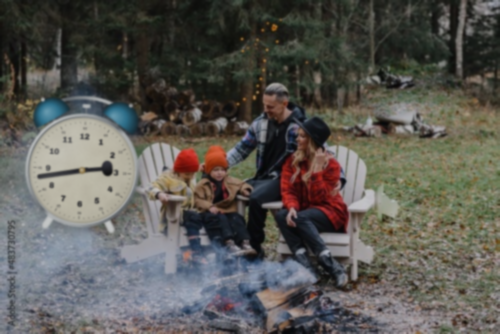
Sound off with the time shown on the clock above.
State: 2:43
